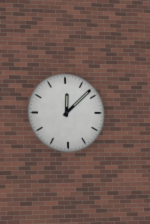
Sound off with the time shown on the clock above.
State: 12:08
